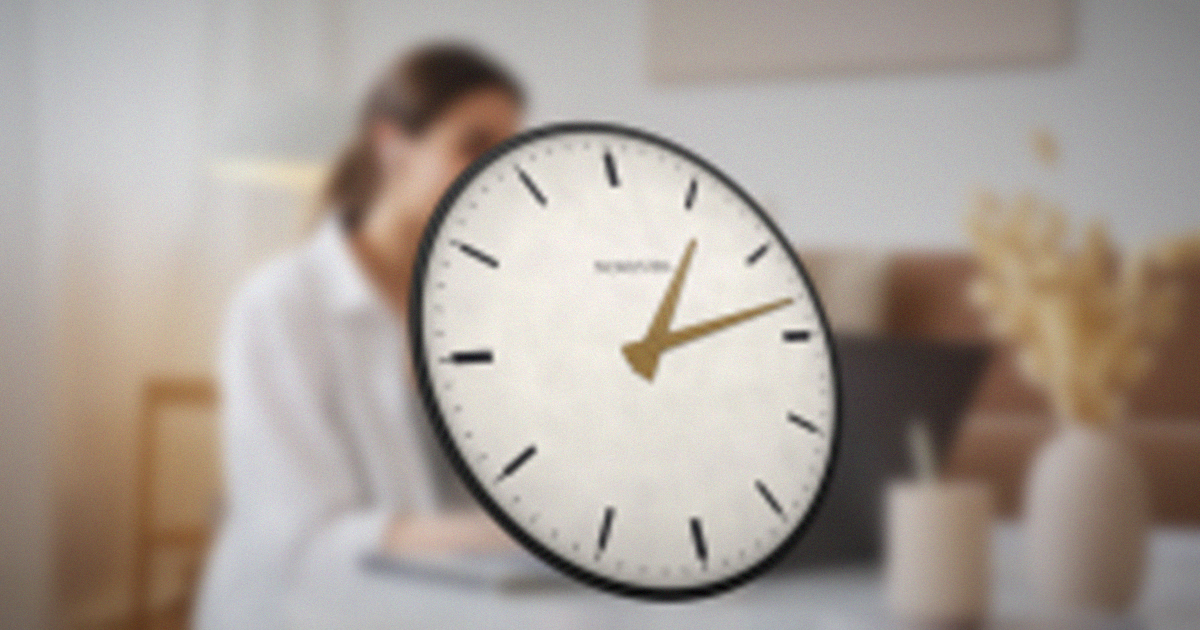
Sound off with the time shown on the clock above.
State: 1:13
